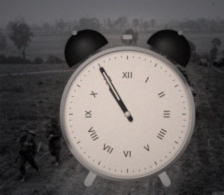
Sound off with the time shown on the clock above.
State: 10:55
